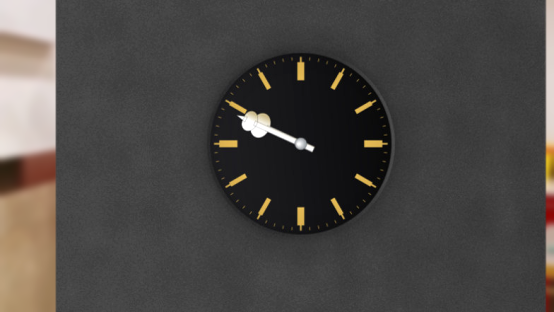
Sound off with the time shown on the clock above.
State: 9:49
